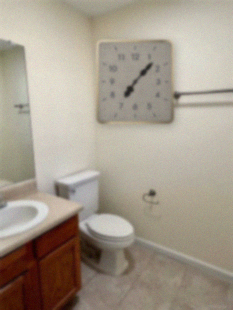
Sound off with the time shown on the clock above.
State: 7:07
